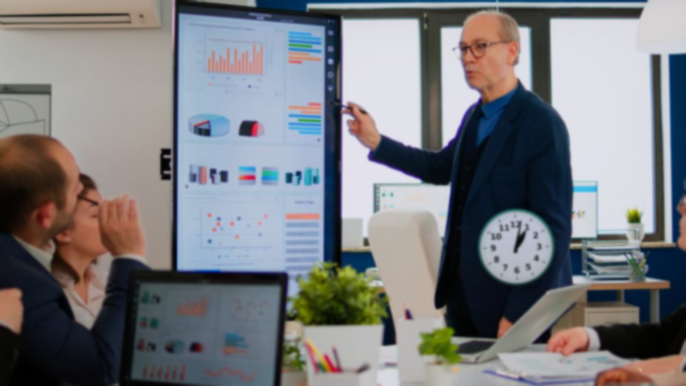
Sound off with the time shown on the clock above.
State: 1:02
